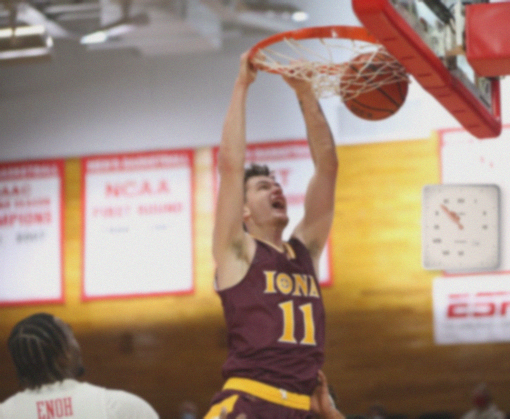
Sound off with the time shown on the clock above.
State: 10:53
